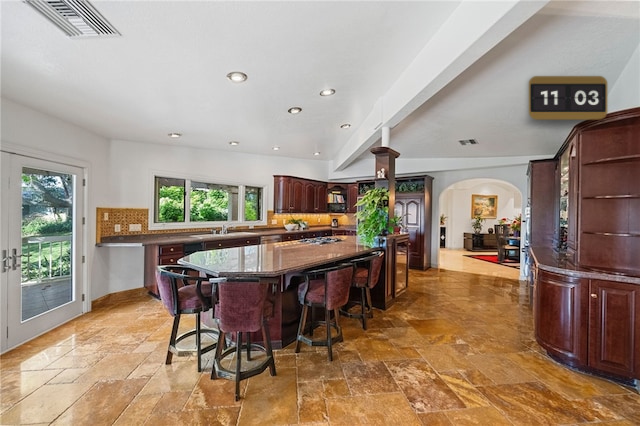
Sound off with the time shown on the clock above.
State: 11:03
